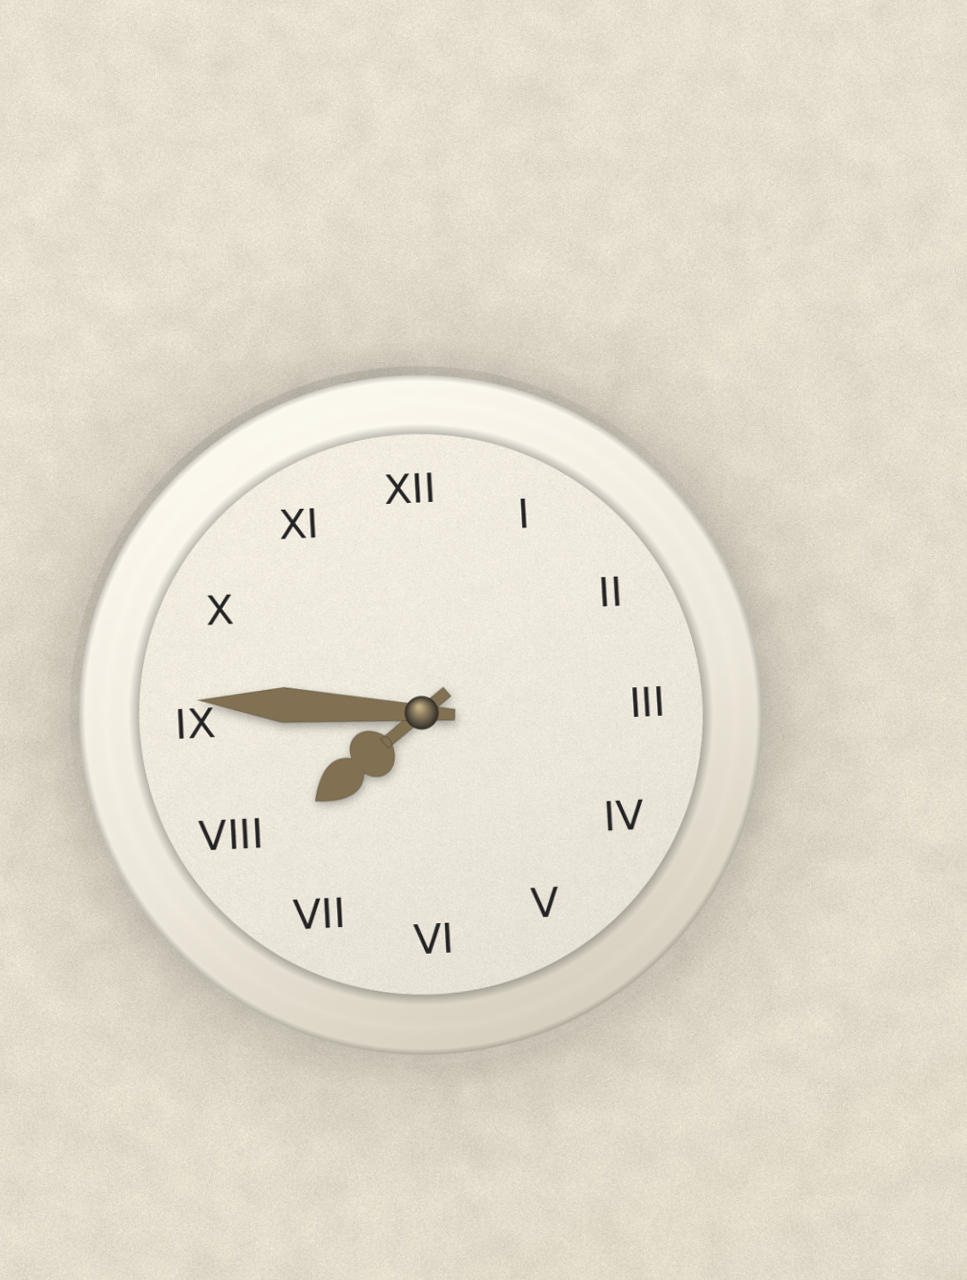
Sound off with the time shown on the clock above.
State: 7:46
